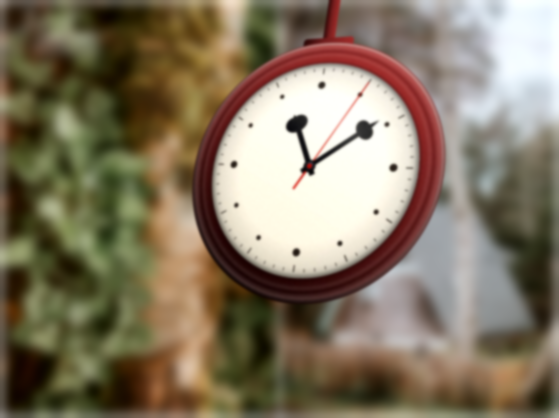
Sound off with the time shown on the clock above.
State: 11:09:05
